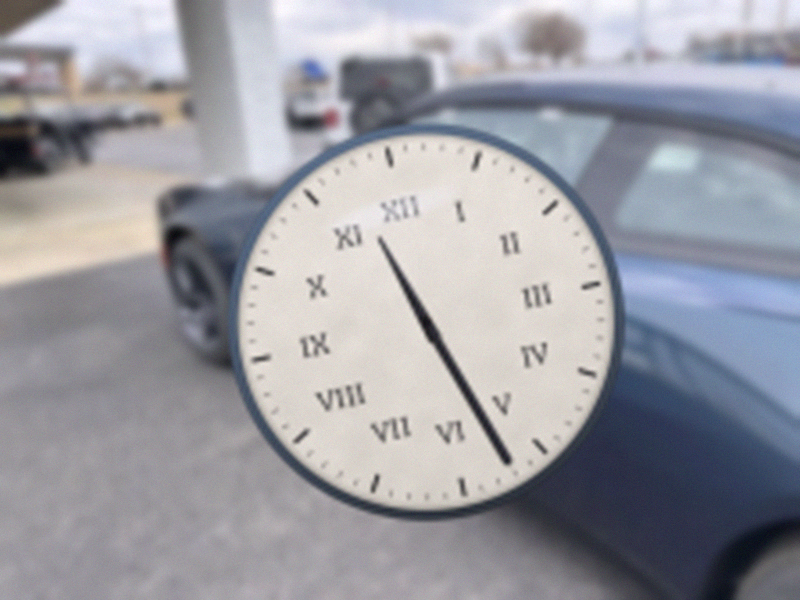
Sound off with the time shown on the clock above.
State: 11:27
